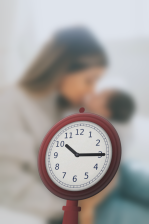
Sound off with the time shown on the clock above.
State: 10:15
